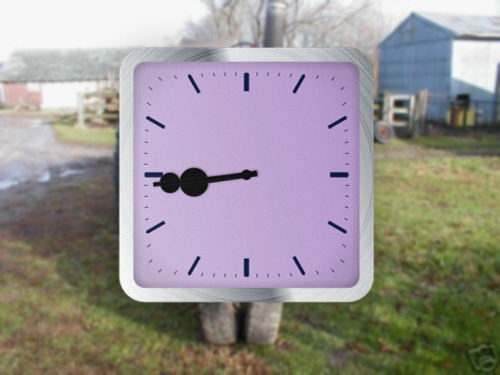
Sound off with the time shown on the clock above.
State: 8:44
